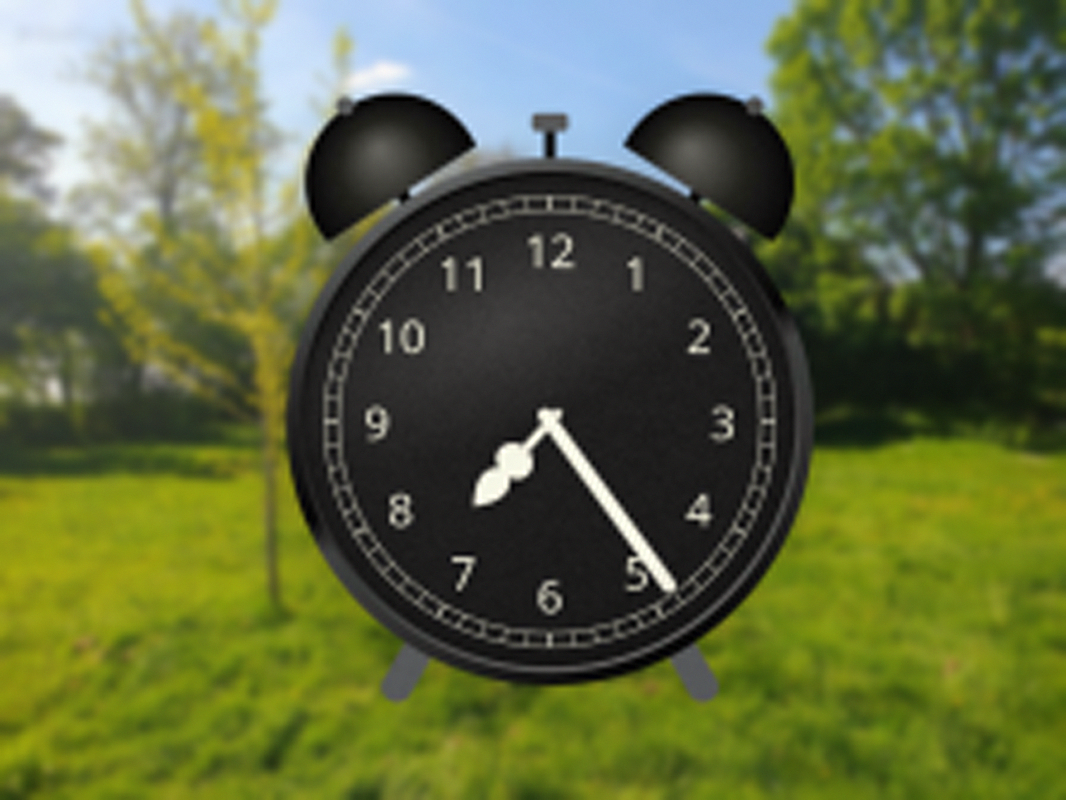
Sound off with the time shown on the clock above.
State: 7:24
